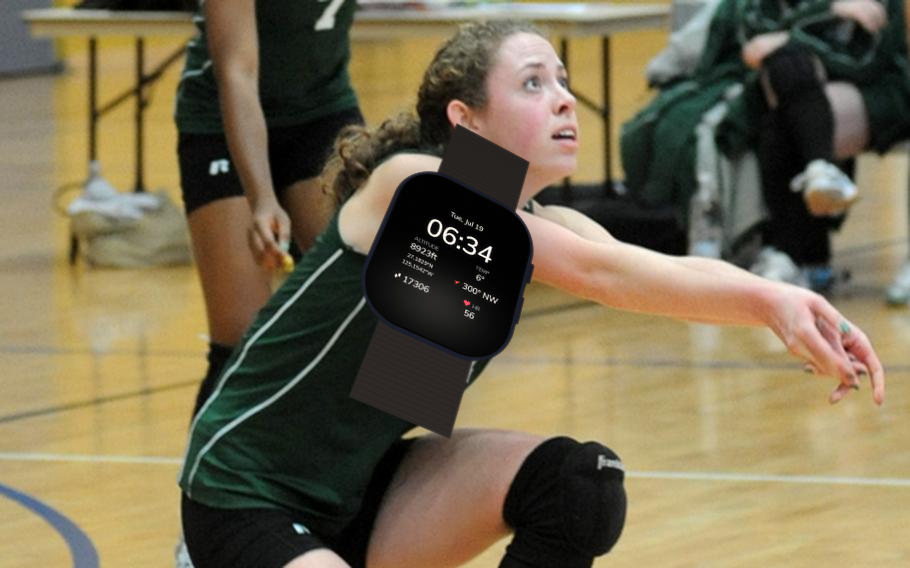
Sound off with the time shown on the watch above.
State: 6:34
